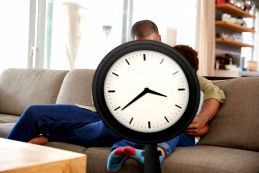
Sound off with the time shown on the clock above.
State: 3:39
